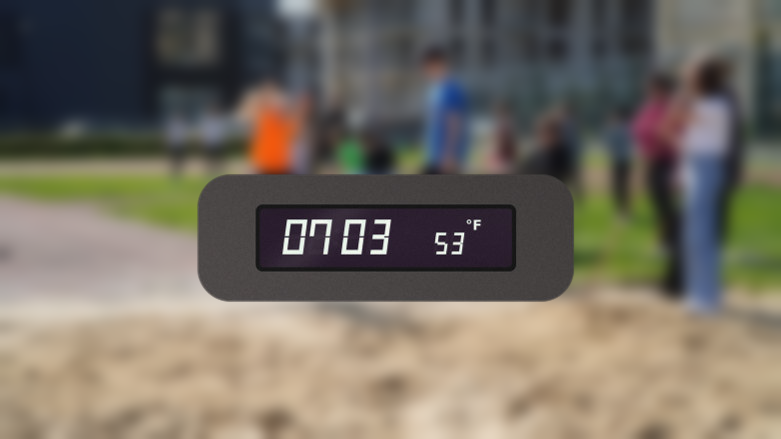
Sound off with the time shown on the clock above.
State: 7:03
